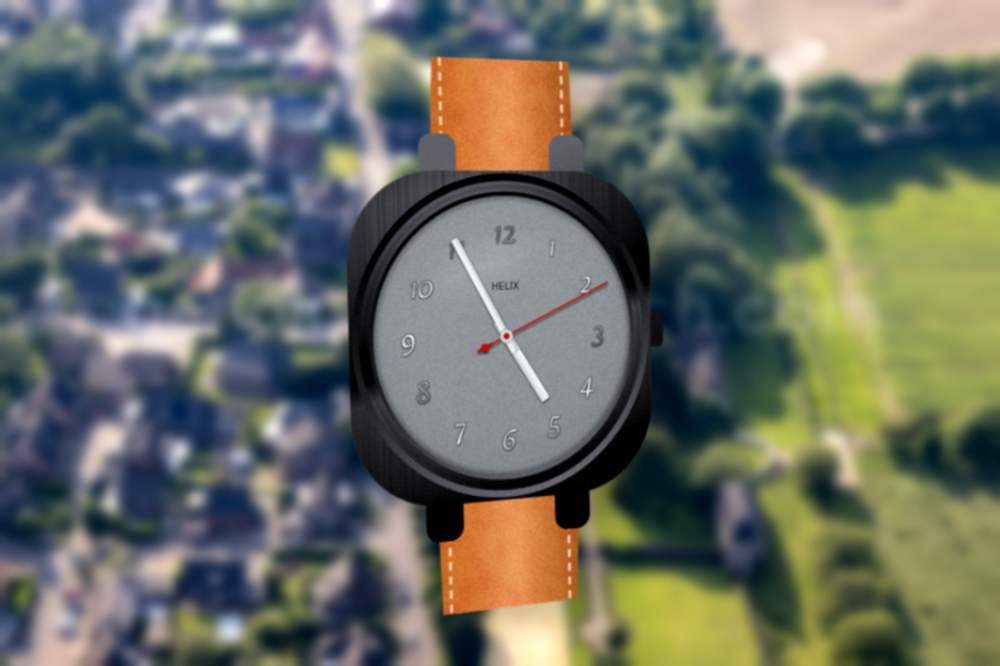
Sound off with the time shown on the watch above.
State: 4:55:11
